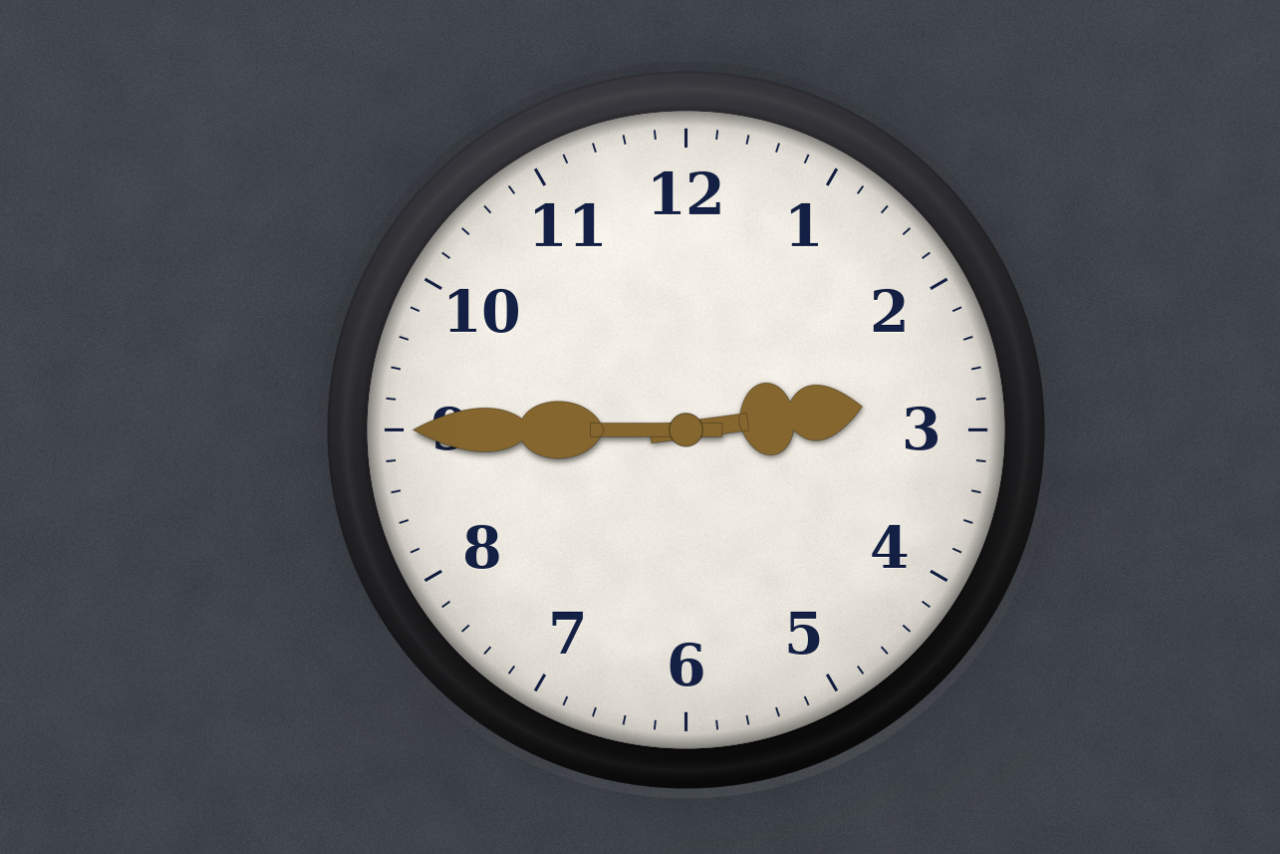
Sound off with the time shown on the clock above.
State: 2:45
